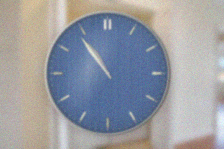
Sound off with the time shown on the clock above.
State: 10:54
